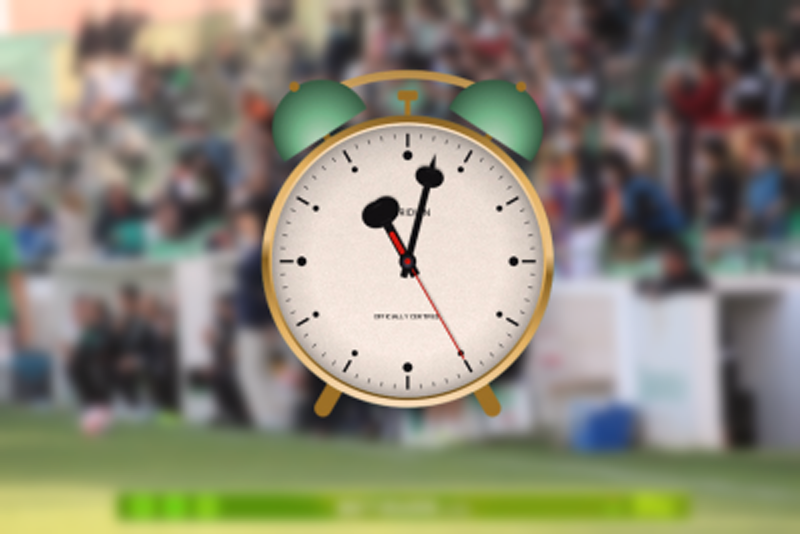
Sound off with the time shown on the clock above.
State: 11:02:25
